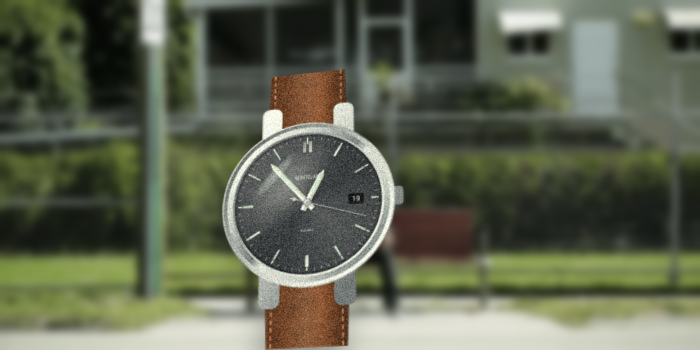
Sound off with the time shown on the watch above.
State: 12:53:18
